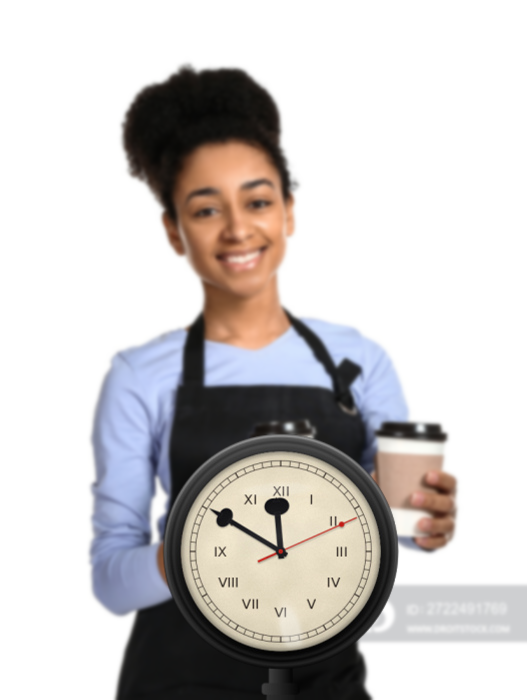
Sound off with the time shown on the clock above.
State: 11:50:11
